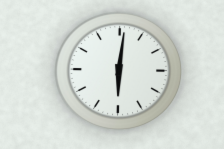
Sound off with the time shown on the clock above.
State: 6:01
